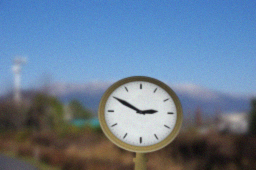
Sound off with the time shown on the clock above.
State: 2:50
